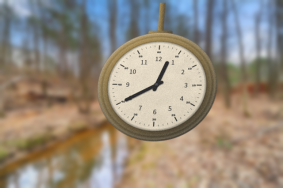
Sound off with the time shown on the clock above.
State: 12:40
